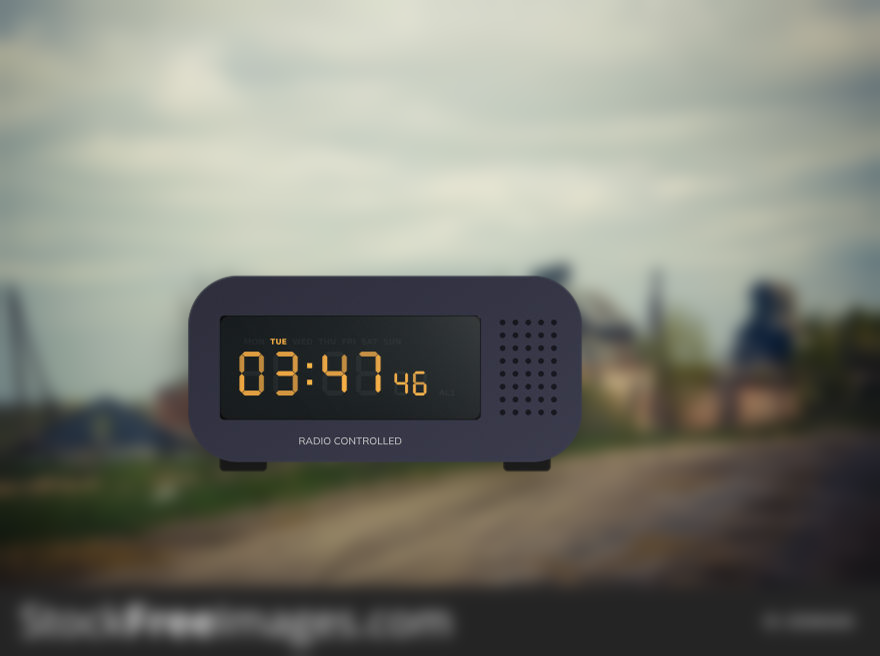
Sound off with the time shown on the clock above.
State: 3:47:46
